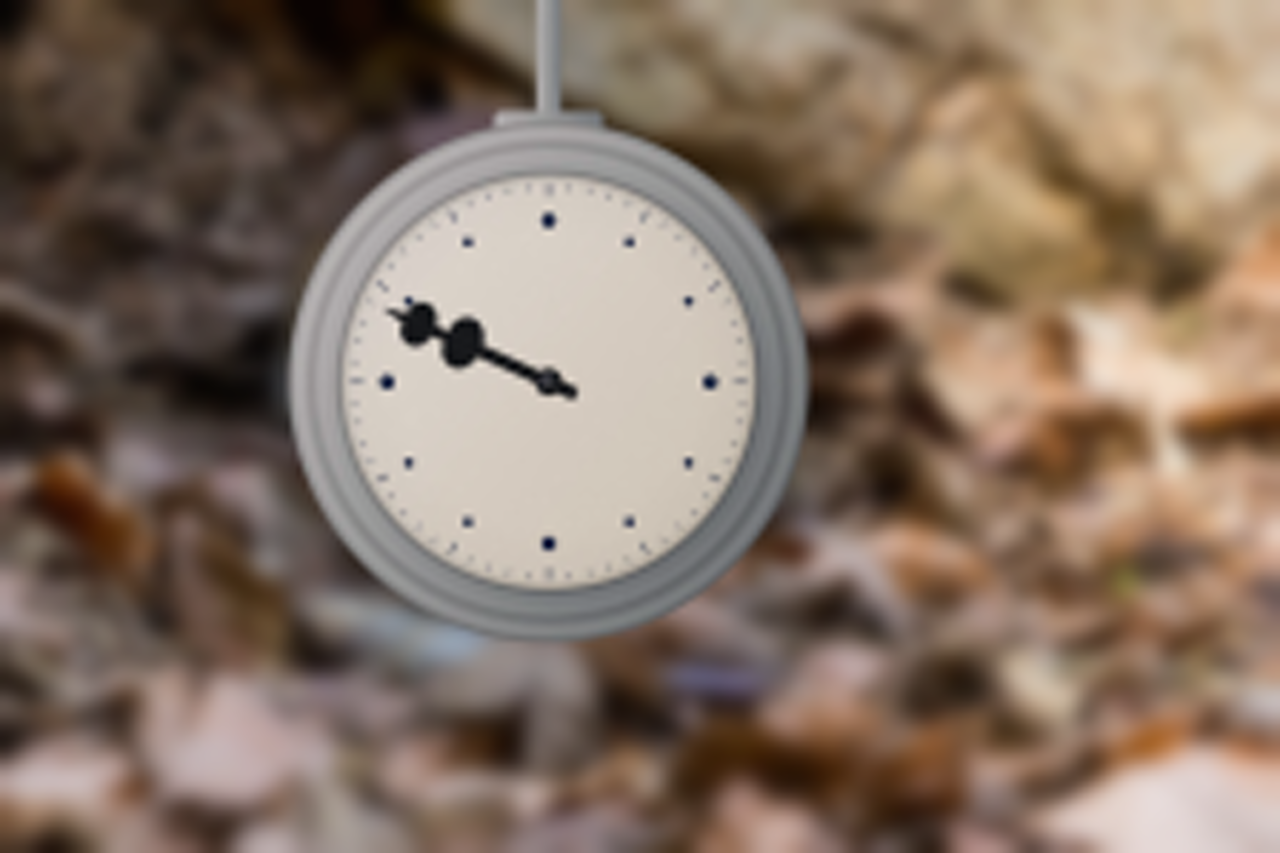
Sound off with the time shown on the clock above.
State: 9:49
